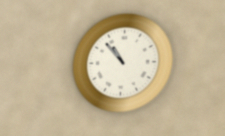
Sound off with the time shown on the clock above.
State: 10:53
